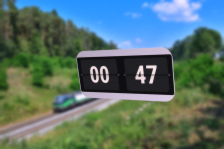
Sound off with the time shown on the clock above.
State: 0:47
